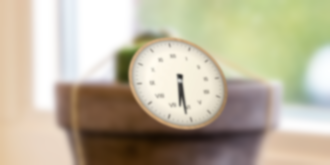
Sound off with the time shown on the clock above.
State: 6:31
